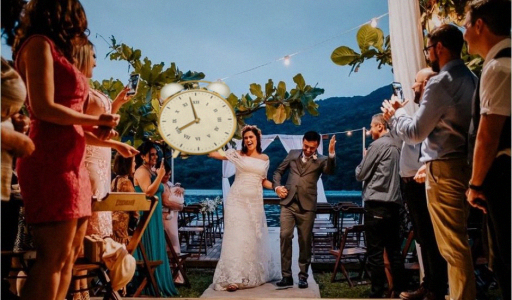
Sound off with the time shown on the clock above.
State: 7:58
